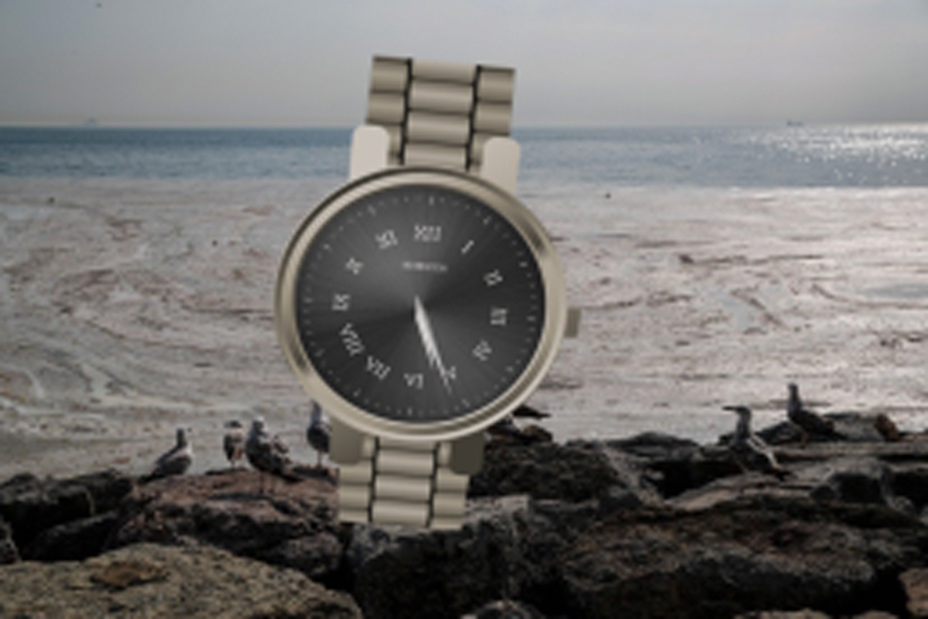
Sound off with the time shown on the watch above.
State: 5:26
